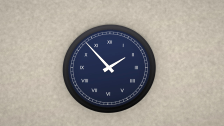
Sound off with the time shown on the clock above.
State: 1:53
